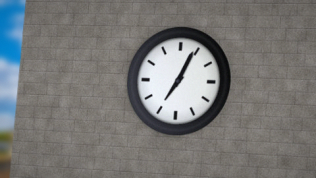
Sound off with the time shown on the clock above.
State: 7:04
